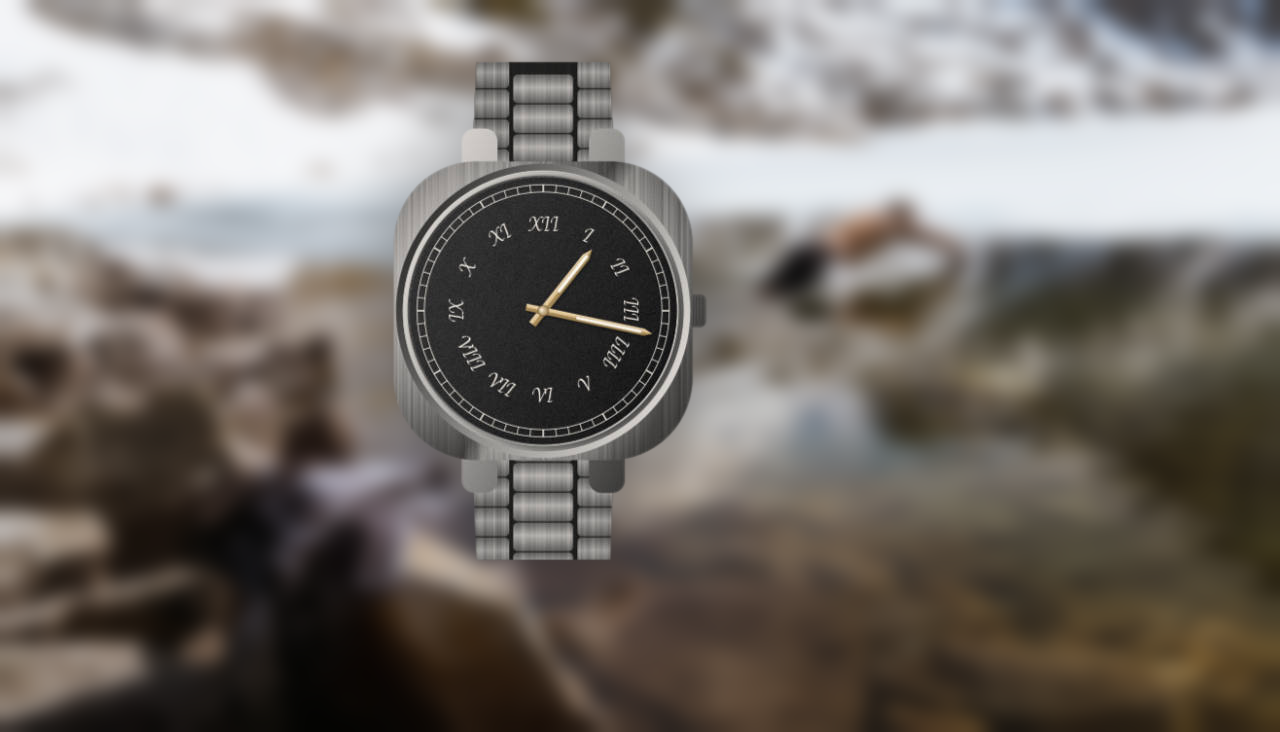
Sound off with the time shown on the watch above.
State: 1:17
